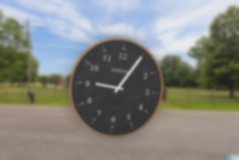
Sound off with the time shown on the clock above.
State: 9:05
